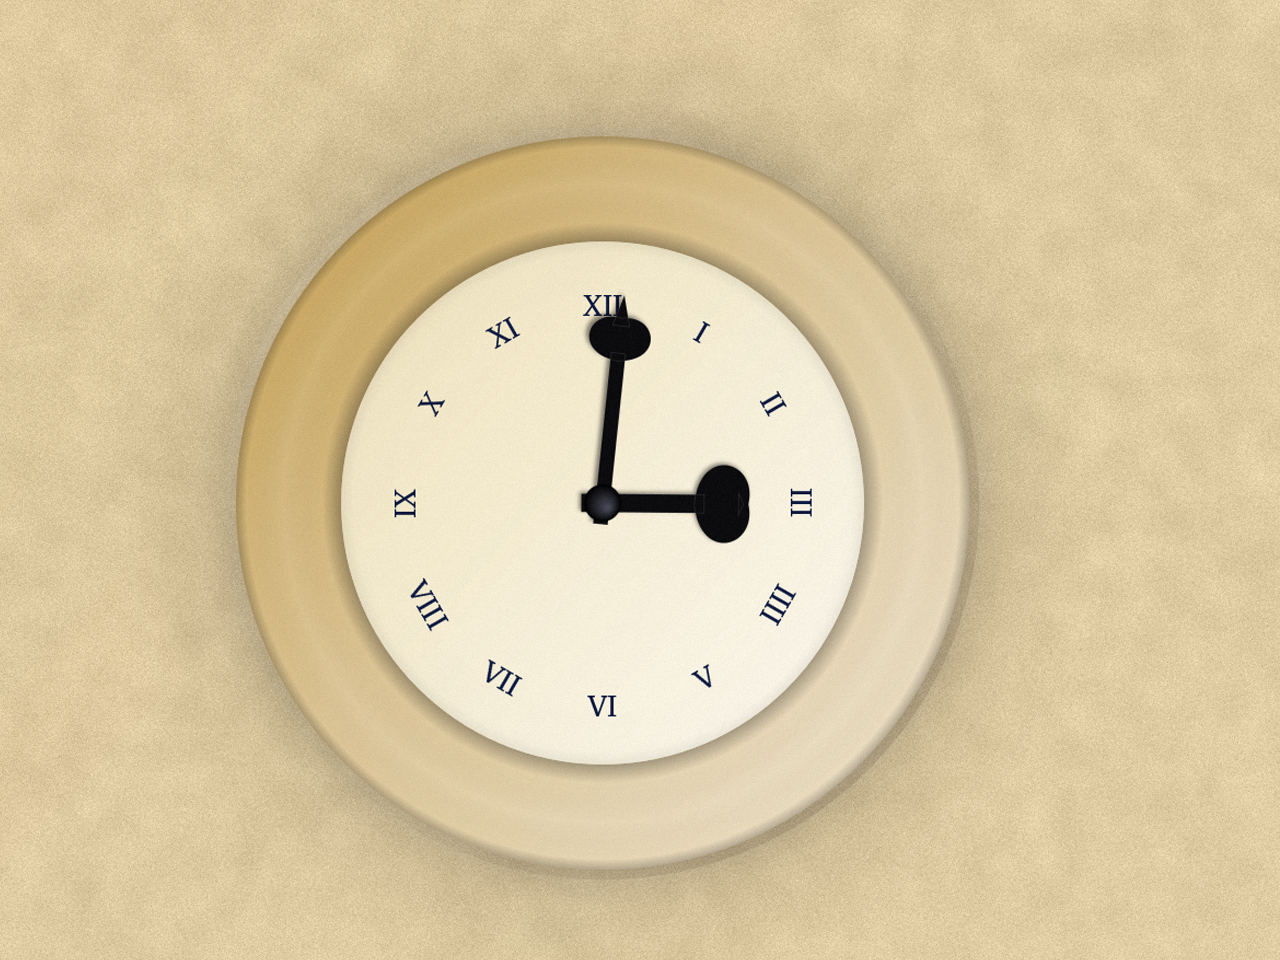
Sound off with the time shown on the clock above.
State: 3:01
